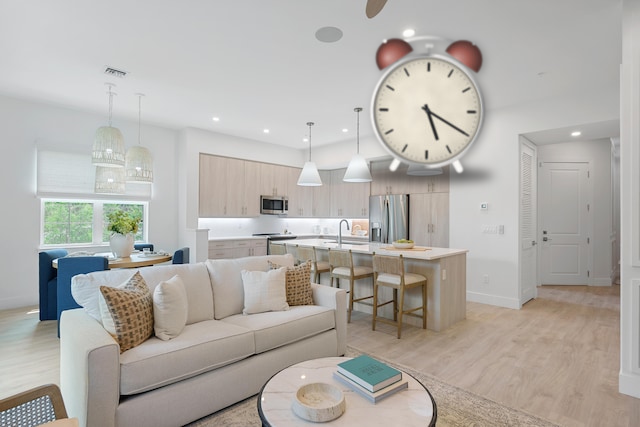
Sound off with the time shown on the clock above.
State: 5:20
